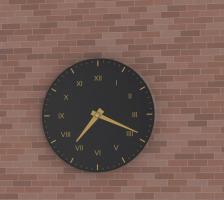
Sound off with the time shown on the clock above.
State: 7:19
